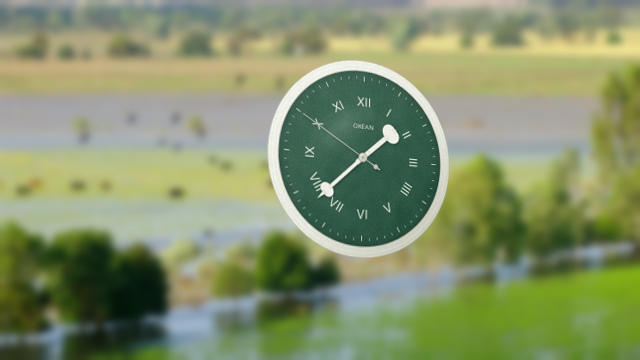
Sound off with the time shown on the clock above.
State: 1:37:50
